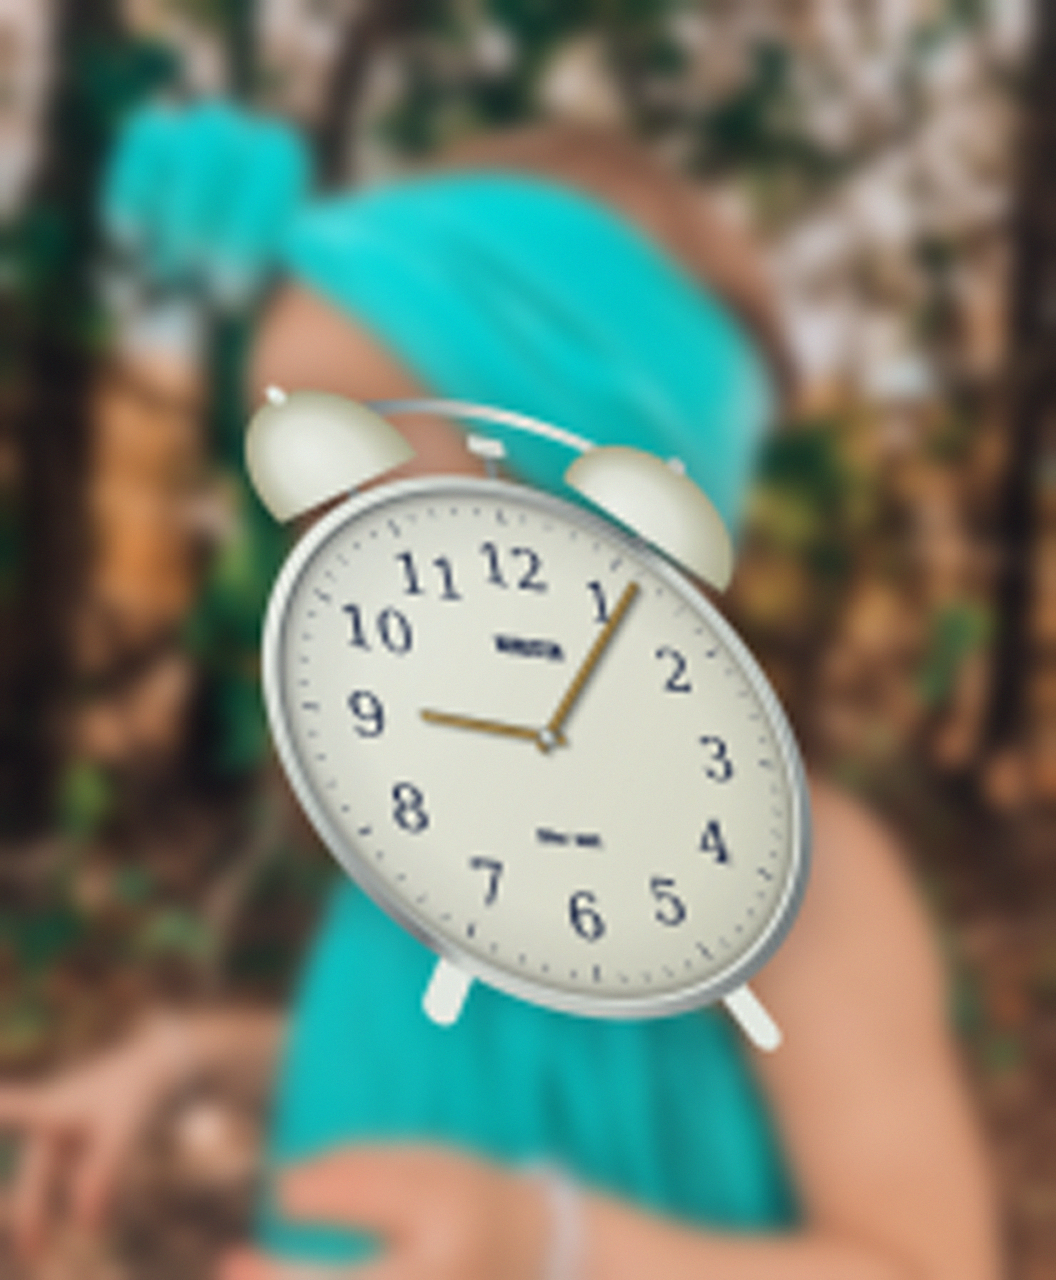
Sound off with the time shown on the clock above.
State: 9:06
